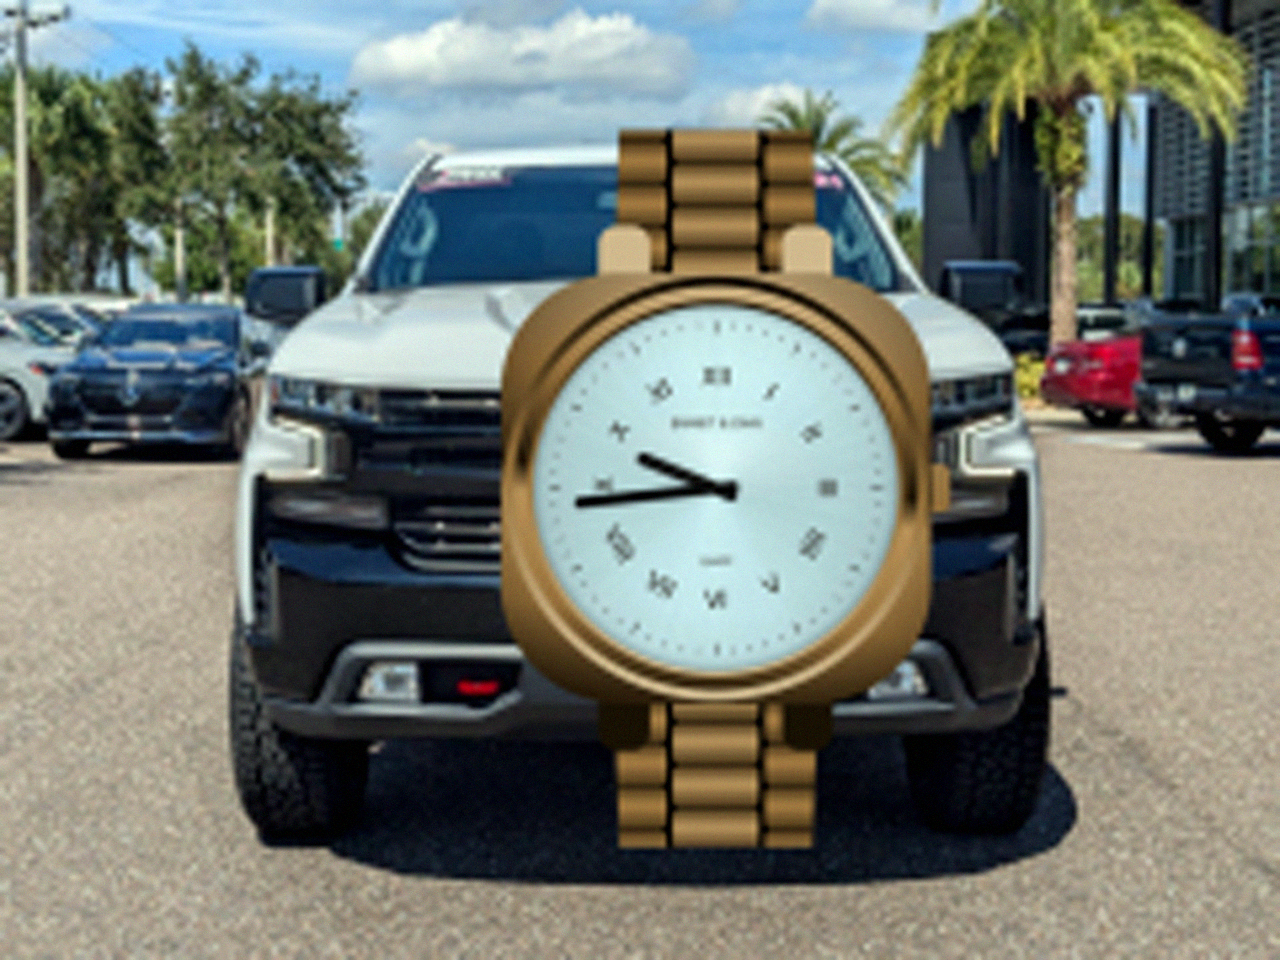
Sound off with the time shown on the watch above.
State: 9:44
